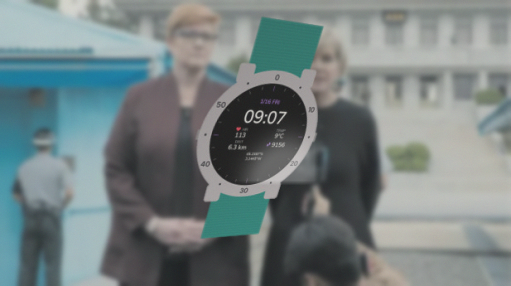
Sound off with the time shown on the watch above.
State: 9:07
